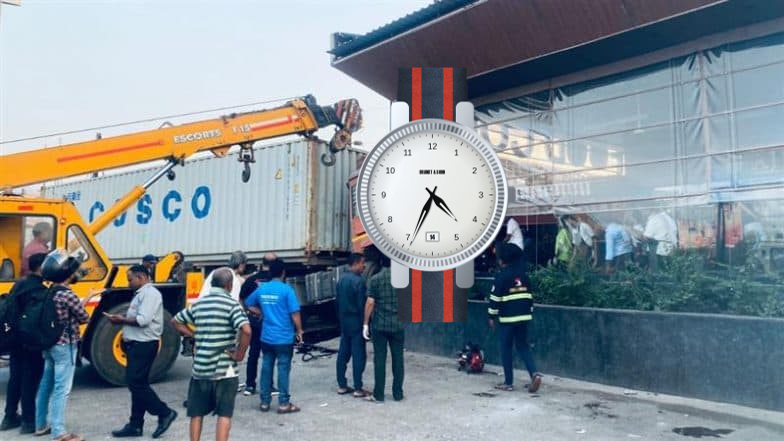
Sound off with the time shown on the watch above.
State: 4:34
